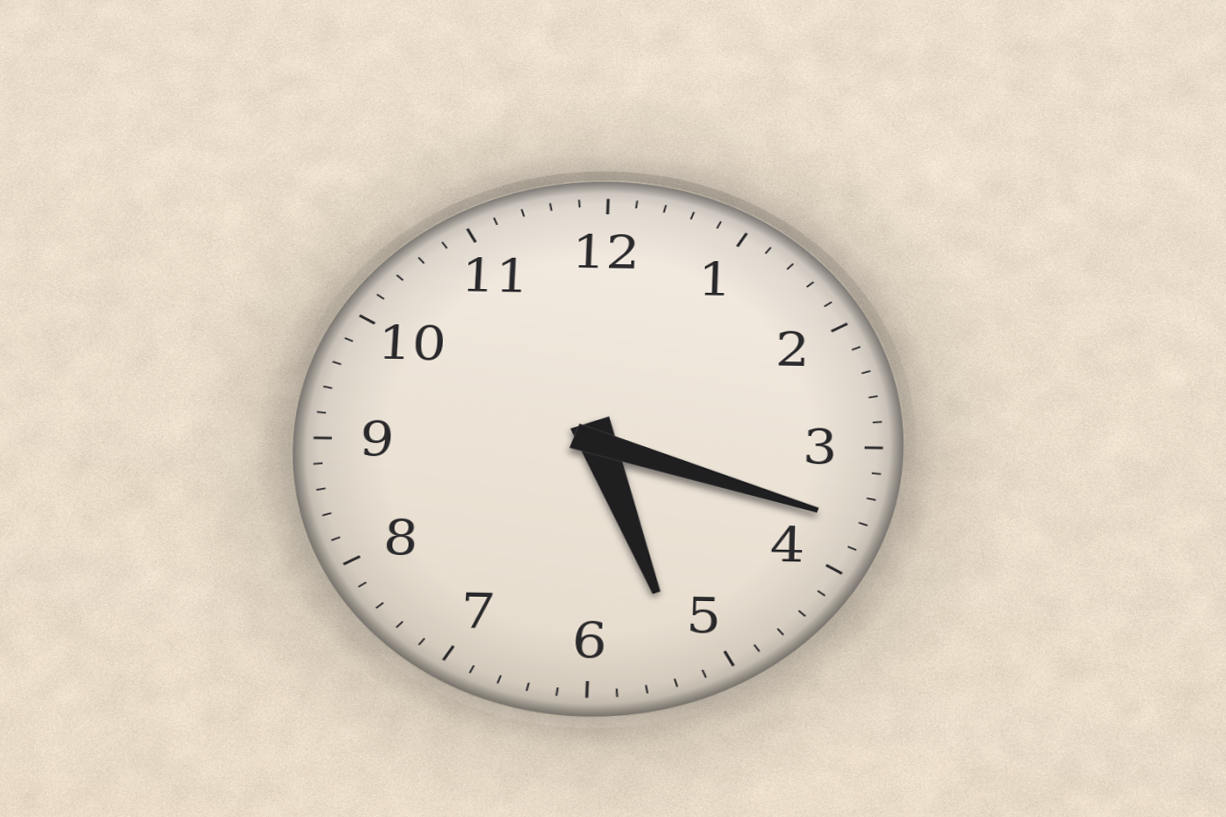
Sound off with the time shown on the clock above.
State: 5:18
